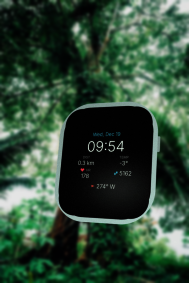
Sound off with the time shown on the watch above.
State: 9:54
